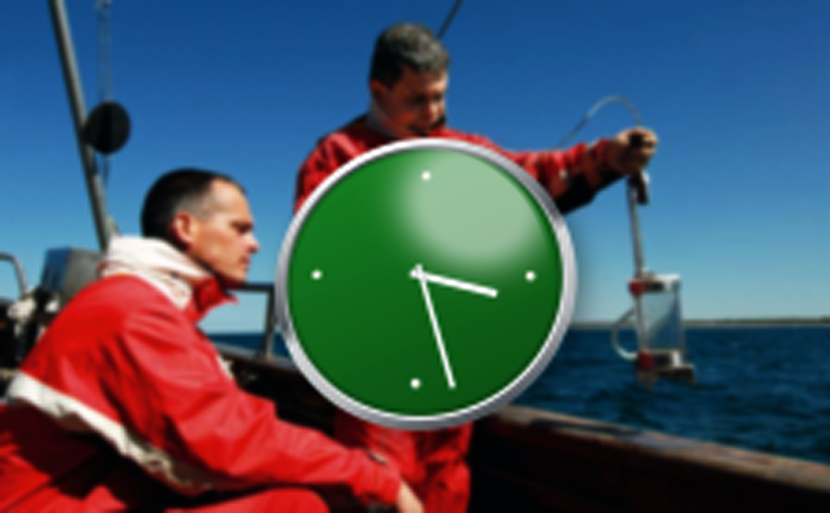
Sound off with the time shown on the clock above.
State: 3:27
